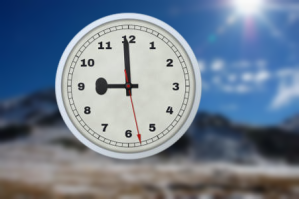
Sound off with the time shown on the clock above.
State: 8:59:28
